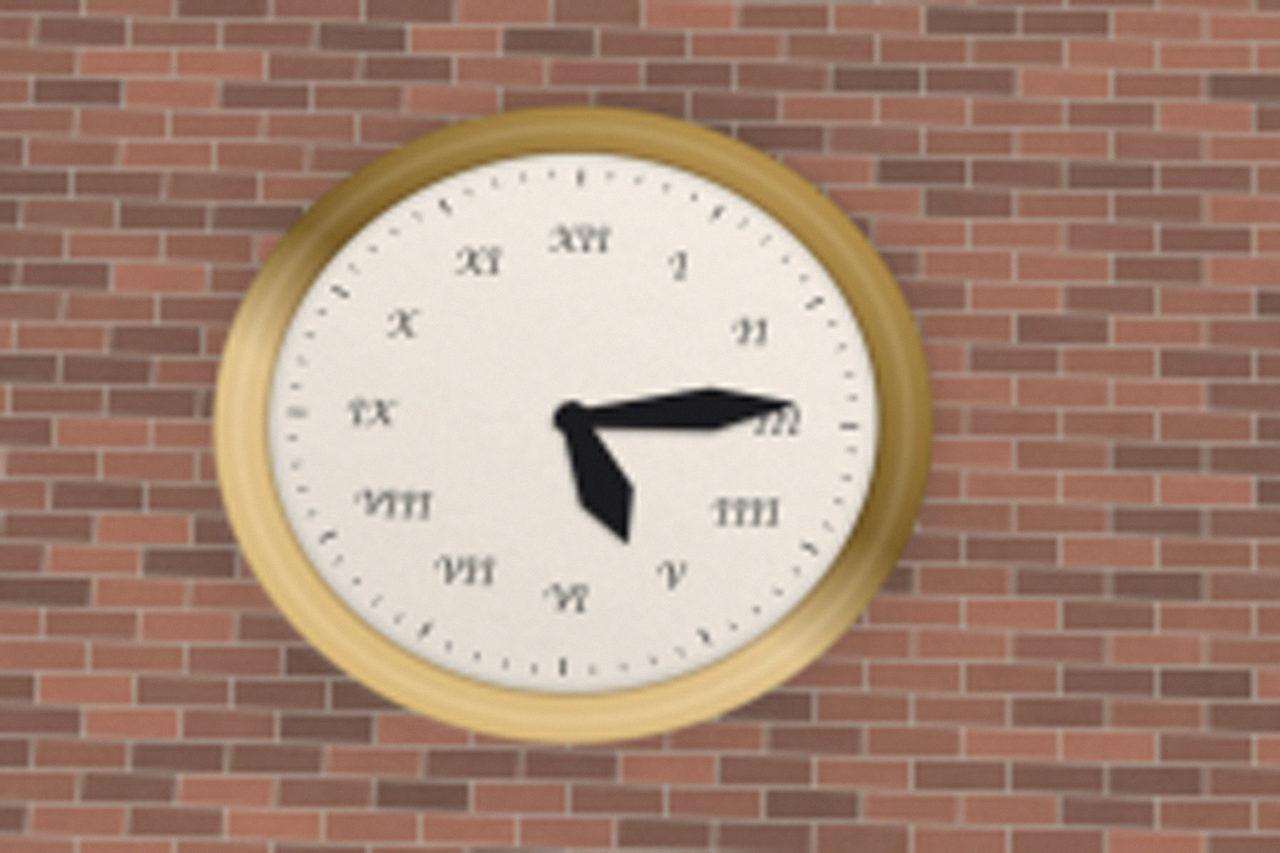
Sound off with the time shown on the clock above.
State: 5:14
